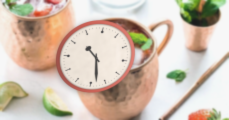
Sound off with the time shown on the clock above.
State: 10:28
